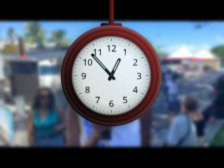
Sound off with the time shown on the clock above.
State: 12:53
